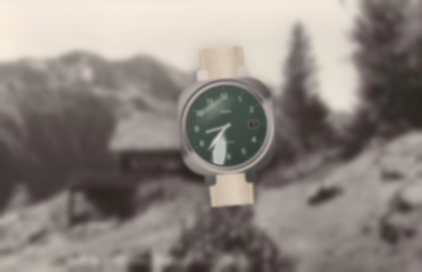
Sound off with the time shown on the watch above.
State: 8:37
